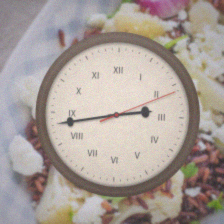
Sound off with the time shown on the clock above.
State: 2:43:11
